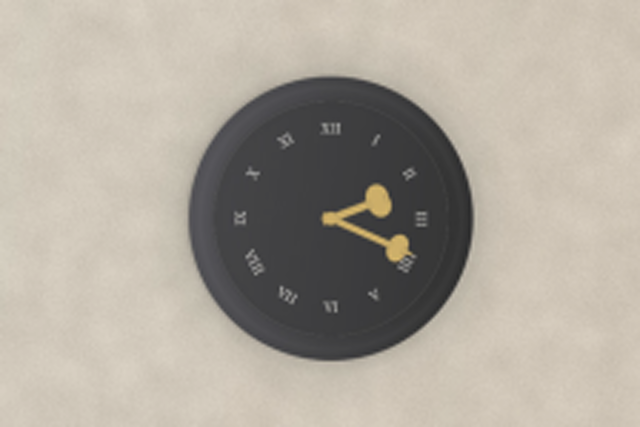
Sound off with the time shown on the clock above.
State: 2:19
